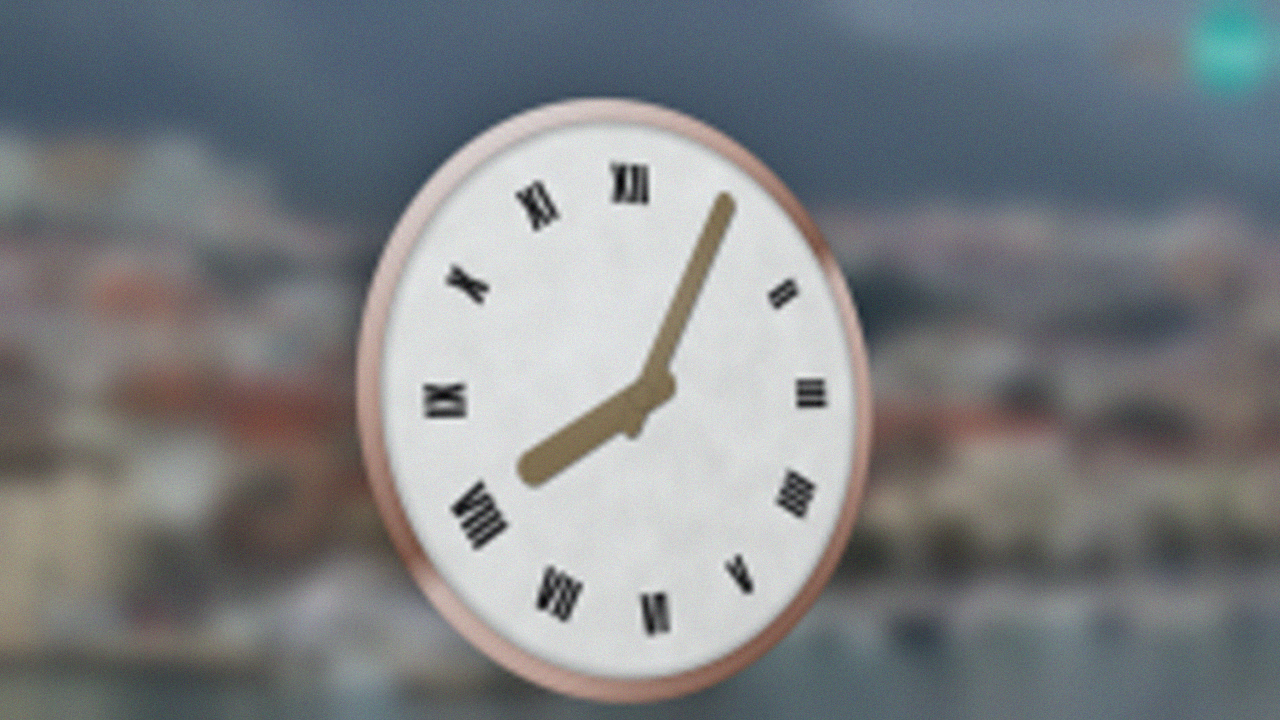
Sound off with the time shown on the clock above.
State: 8:05
